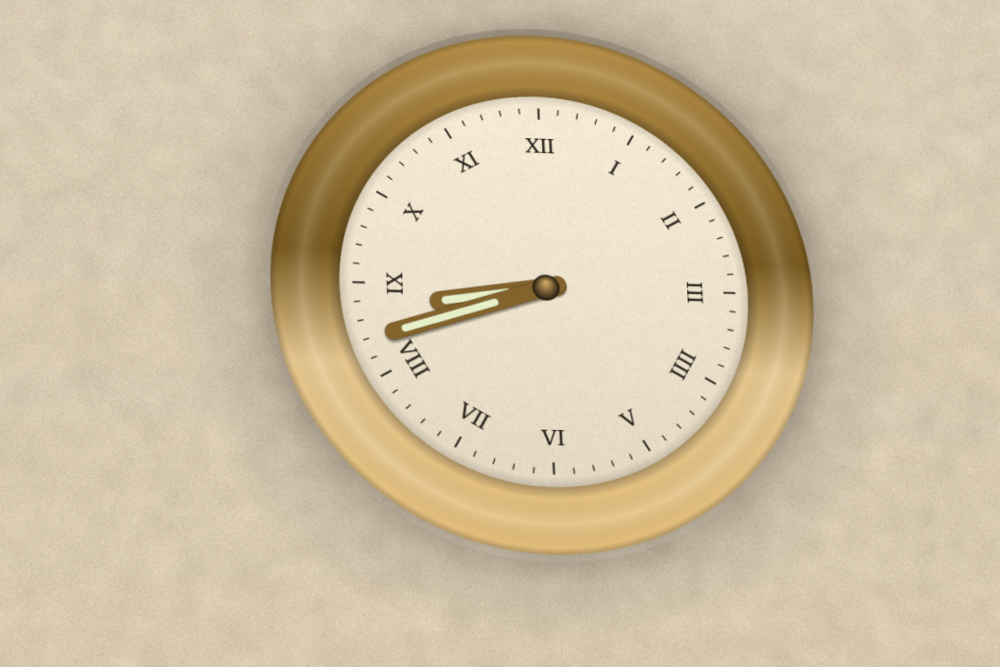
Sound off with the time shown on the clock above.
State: 8:42
